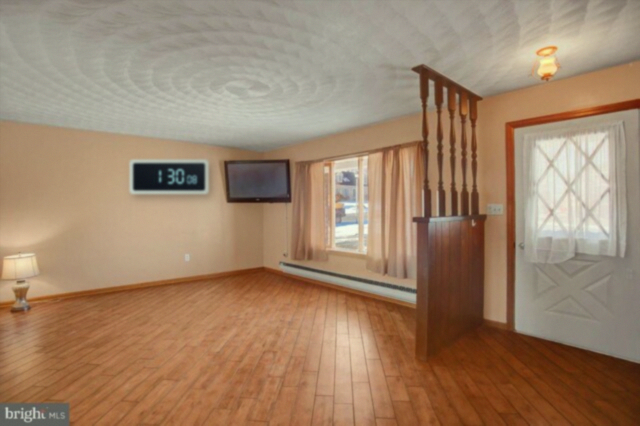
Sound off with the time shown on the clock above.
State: 1:30
